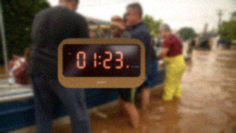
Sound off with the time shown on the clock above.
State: 1:23
